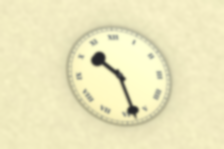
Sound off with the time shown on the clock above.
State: 10:28
